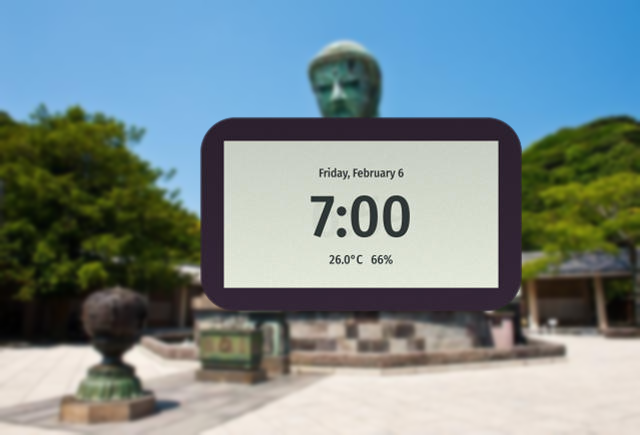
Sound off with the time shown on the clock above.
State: 7:00
